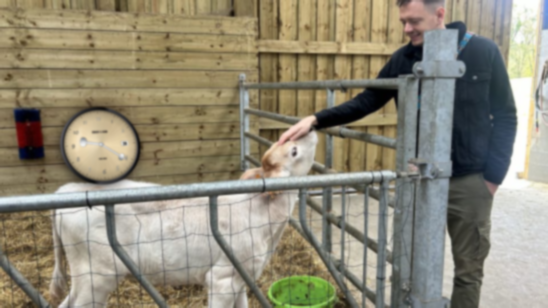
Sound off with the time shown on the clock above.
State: 9:21
